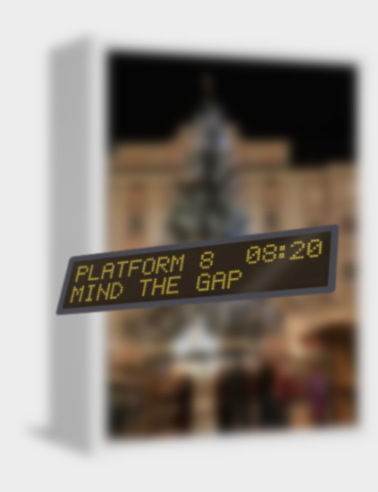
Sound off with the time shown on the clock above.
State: 8:20
